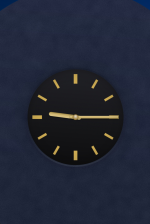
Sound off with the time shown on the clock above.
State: 9:15
